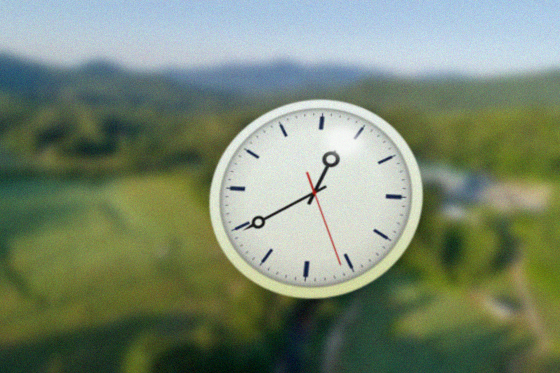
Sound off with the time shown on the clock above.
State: 12:39:26
